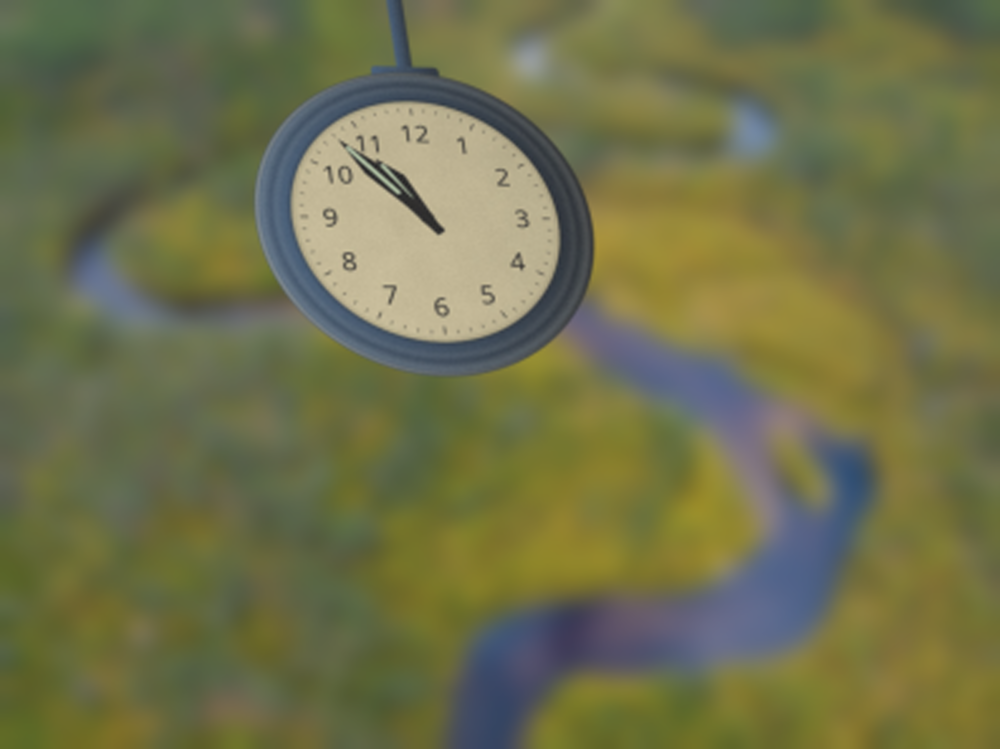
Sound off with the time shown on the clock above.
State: 10:53
